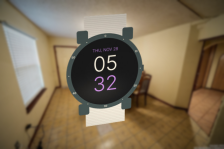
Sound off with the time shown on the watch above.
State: 5:32
